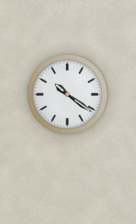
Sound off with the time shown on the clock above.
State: 10:21
